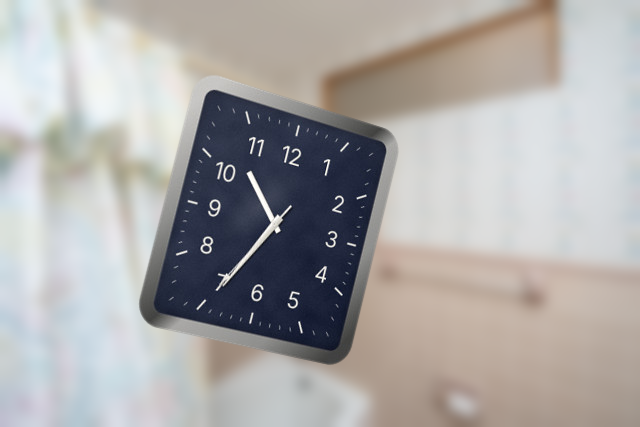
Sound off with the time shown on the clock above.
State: 10:34:35
